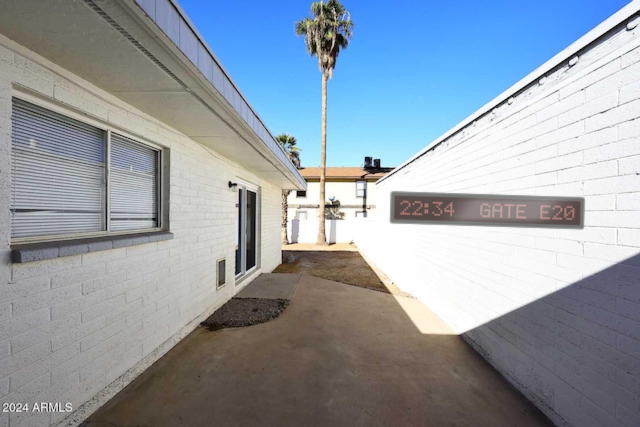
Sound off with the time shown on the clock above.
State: 22:34
